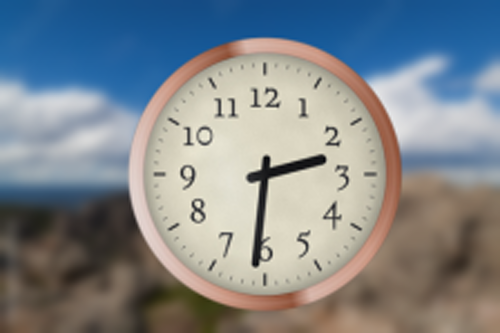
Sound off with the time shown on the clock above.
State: 2:31
